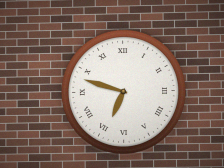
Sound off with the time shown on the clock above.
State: 6:48
